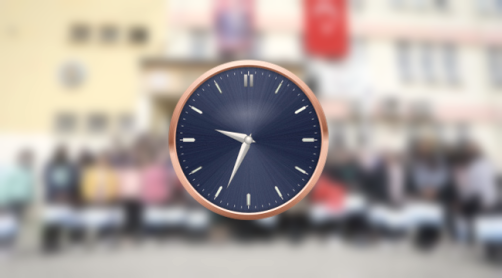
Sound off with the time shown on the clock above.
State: 9:34
